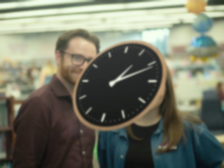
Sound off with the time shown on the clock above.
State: 1:11
